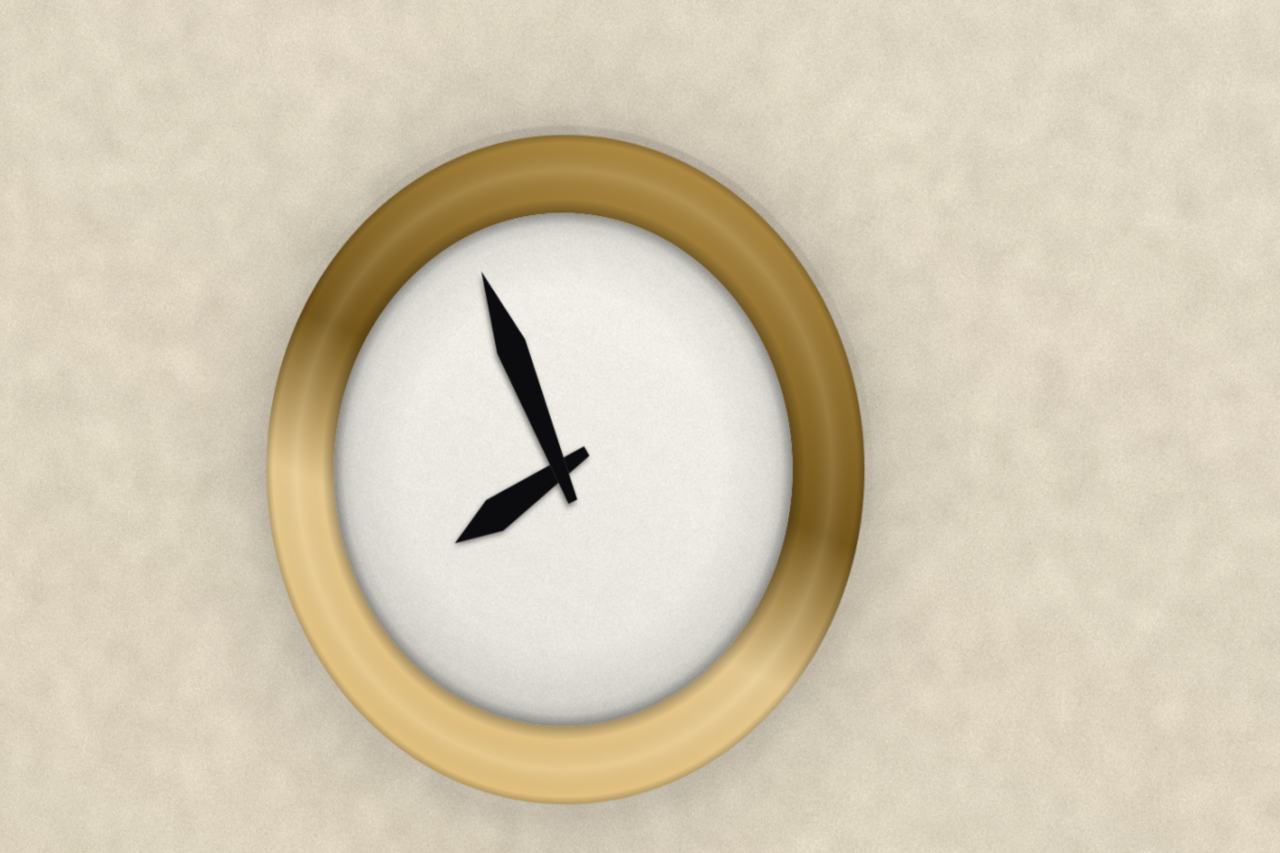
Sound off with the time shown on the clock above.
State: 7:56
